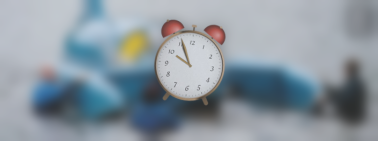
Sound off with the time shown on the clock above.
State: 9:56
